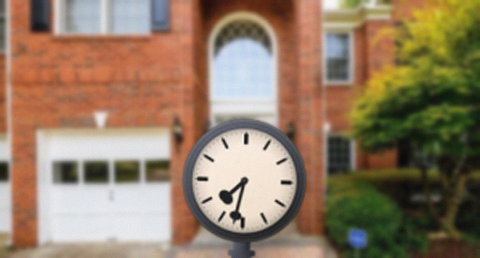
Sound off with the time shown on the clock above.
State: 7:32
